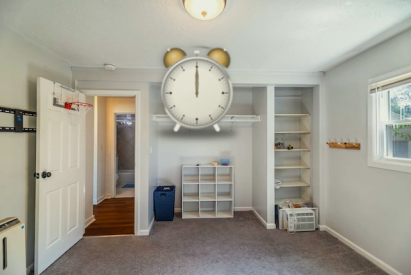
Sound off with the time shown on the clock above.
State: 12:00
